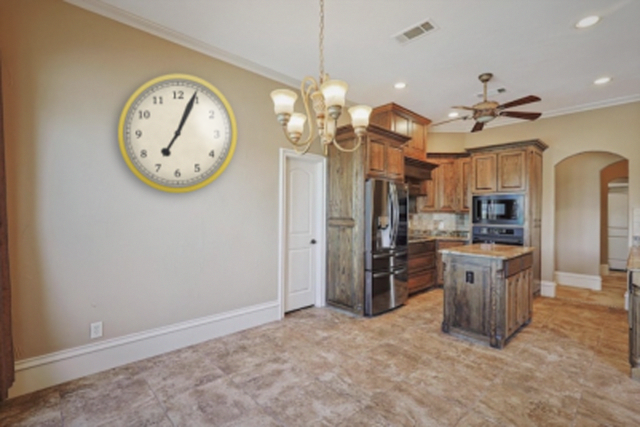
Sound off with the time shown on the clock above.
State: 7:04
